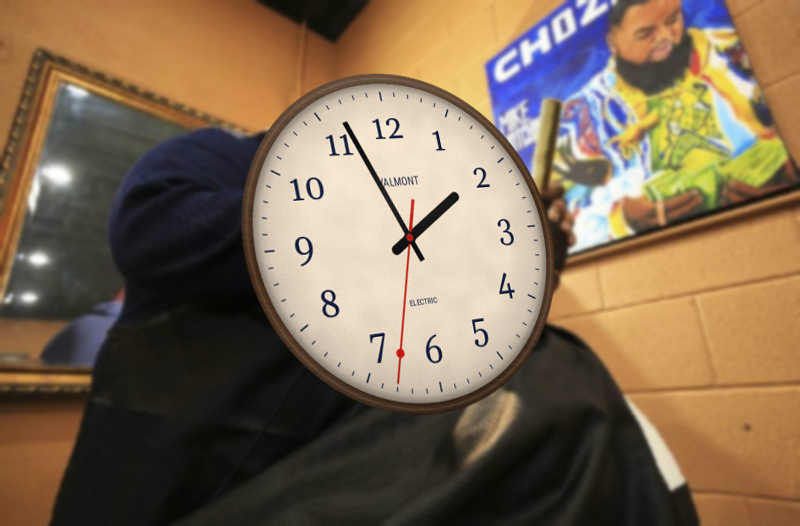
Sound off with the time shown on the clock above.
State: 1:56:33
